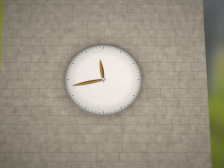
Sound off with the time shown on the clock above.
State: 11:43
